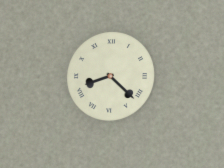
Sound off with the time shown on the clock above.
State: 8:22
